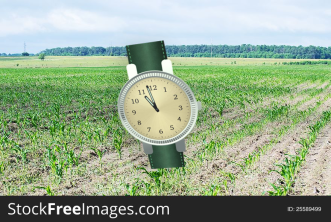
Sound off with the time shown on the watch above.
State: 10:58
